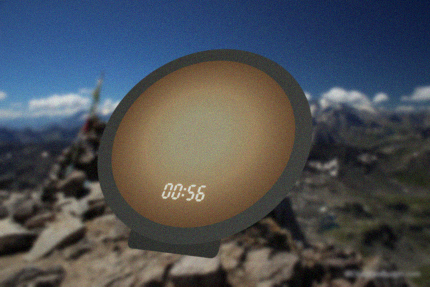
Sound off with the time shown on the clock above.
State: 0:56
